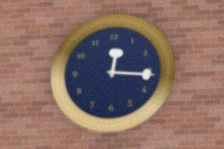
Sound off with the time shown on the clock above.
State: 12:16
